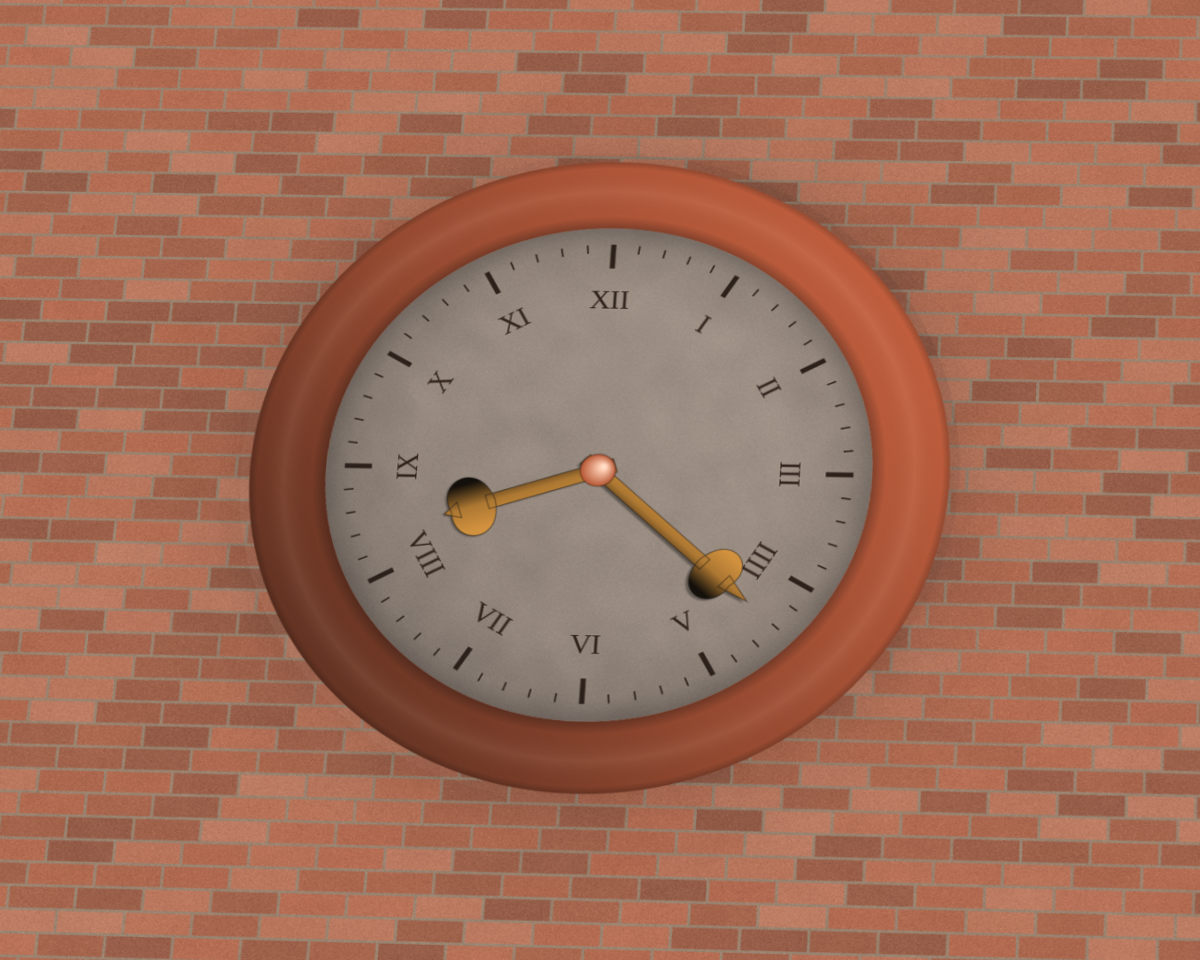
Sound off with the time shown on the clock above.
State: 8:22
